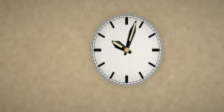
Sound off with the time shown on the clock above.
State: 10:03
